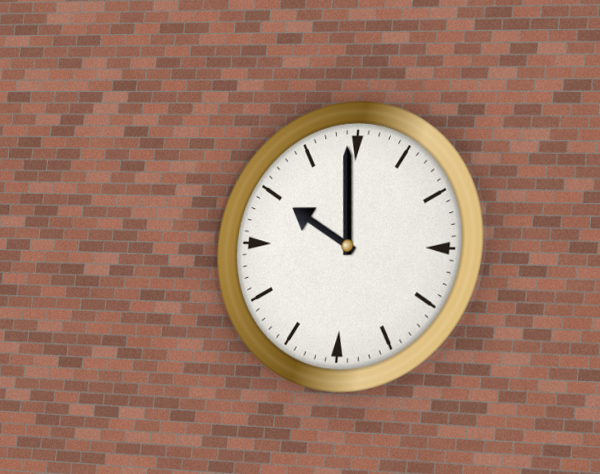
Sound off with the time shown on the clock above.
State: 9:59
